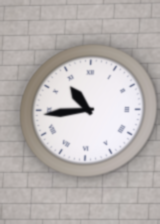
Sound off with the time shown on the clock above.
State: 10:44
